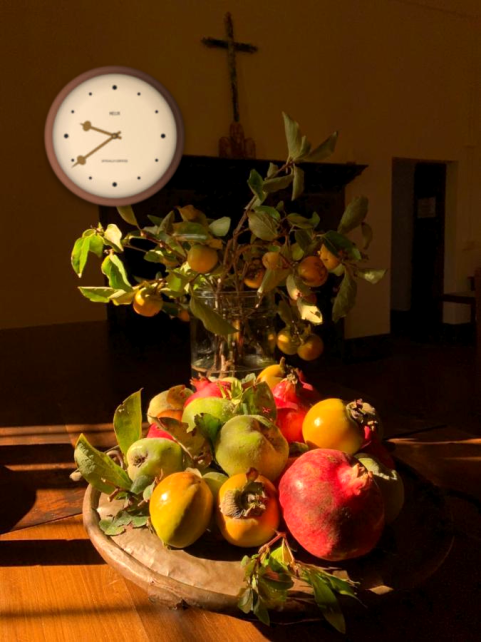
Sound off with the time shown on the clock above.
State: 9:39
